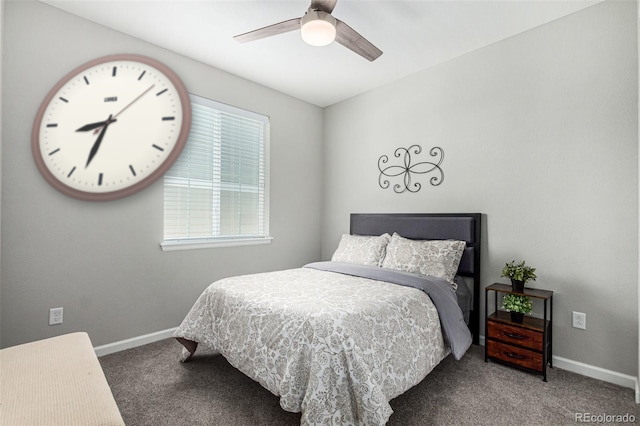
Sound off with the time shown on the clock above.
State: 8:33:08
